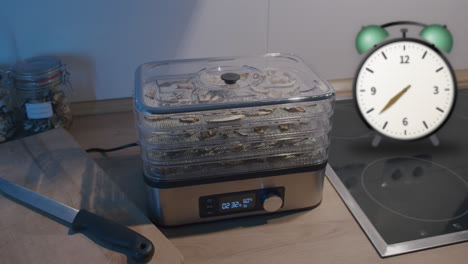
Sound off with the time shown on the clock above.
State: 7:38
